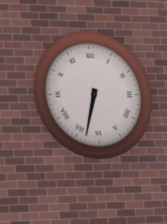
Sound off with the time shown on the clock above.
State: 6:33
